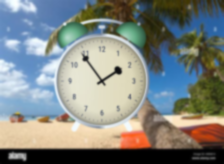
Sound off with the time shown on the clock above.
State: 1:54
